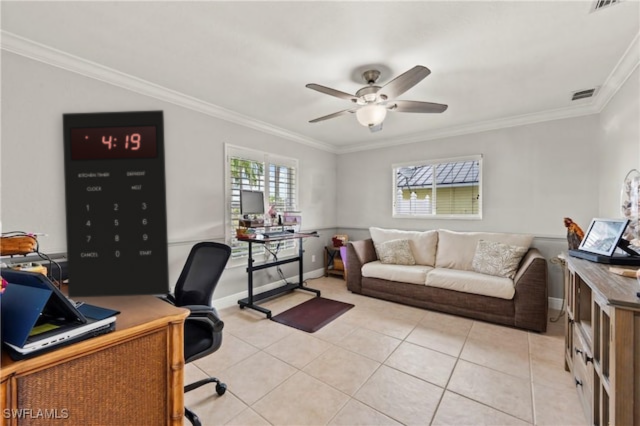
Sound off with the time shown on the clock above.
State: 4:19
